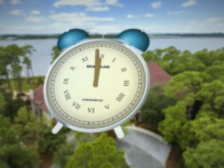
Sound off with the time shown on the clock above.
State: 11:59
